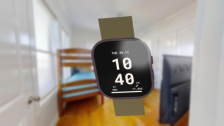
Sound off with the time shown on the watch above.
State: 10:40
